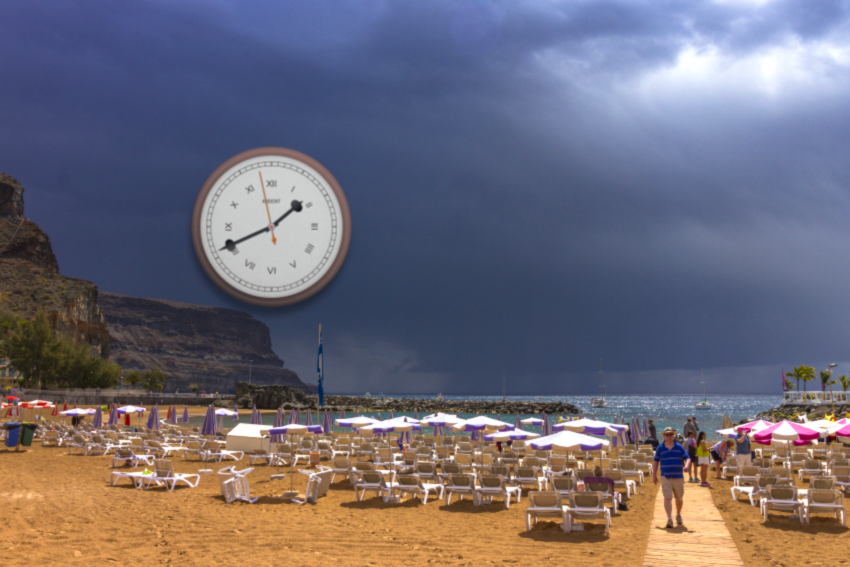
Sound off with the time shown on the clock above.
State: 1:40:58
